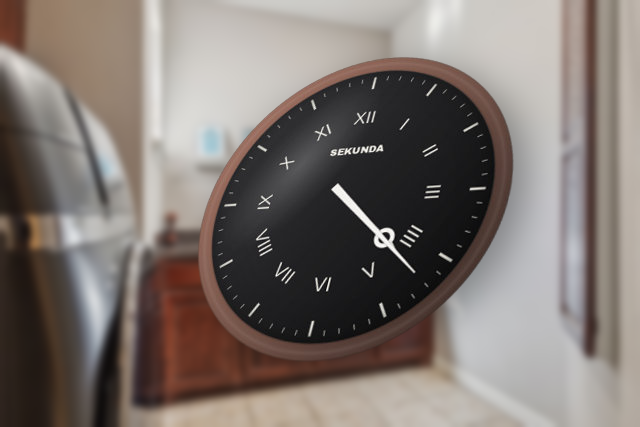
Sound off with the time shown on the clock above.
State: 4:22
